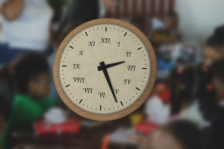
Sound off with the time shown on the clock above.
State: 2:26
